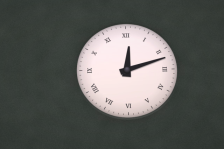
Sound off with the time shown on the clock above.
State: 12:12
